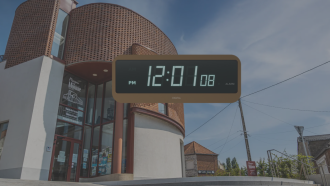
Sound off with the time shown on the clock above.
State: 12:01:08
